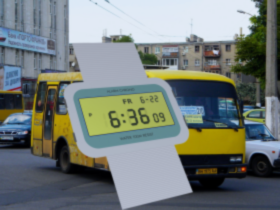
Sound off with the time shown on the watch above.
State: 6:36:09
